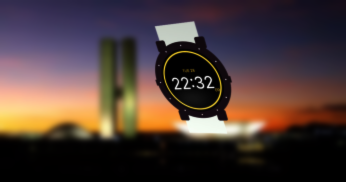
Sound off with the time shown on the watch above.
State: 22:32
